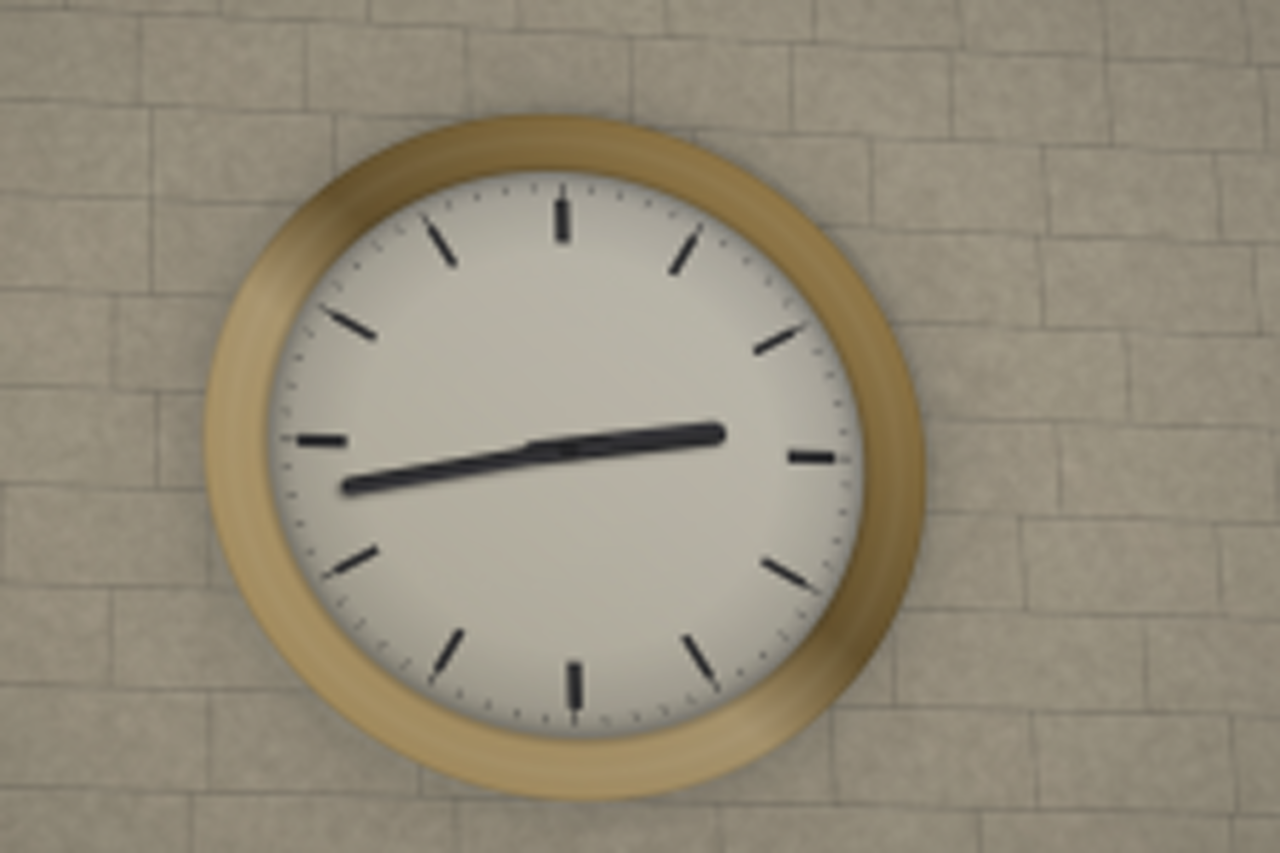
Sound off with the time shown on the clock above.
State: 2:43
